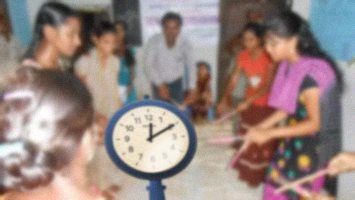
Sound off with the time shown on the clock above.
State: 12:10
